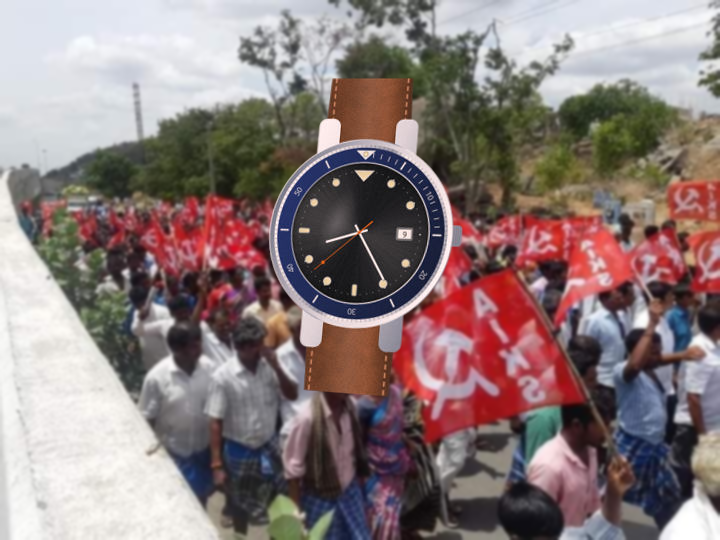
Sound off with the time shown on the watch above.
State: 8:24:38
